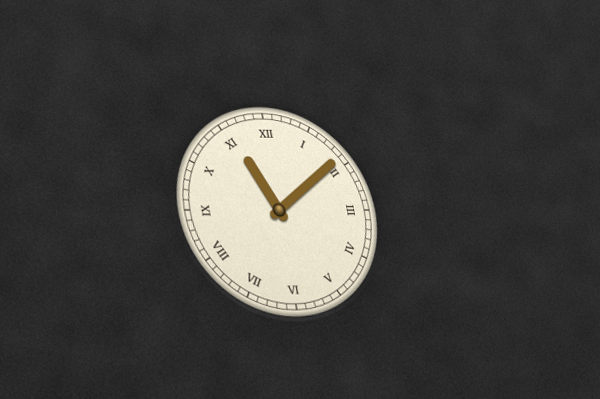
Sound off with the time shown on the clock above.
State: 11:09
